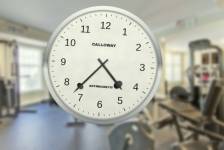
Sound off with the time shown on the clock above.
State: 4:37
